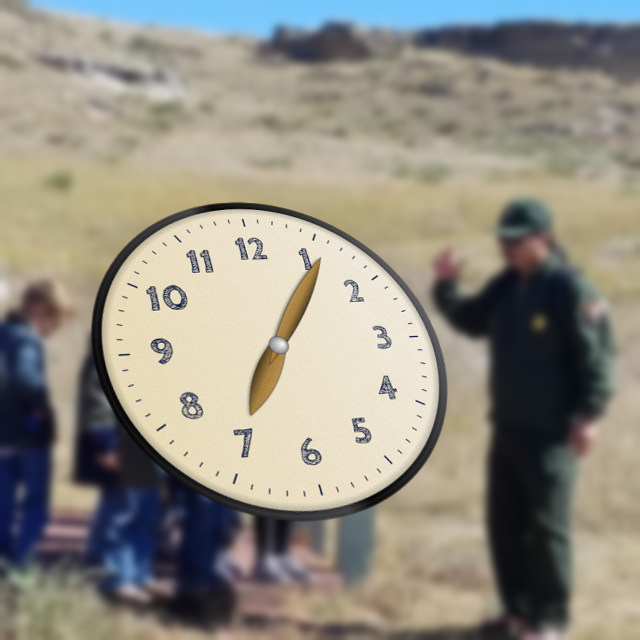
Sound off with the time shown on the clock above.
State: 7:06
